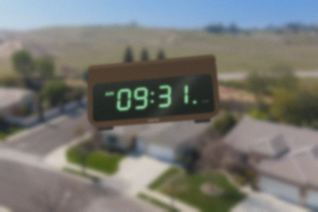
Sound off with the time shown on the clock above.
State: 9:31
